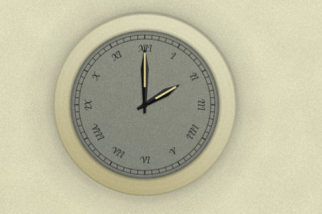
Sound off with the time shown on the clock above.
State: 2:00
